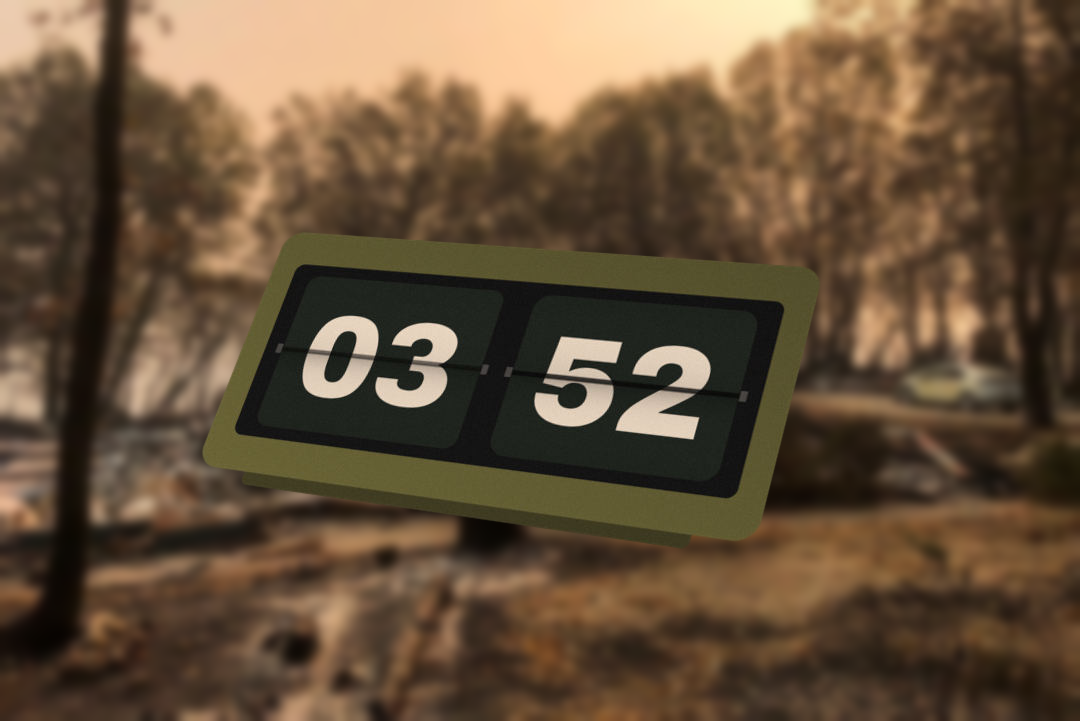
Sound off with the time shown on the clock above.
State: 3:52
